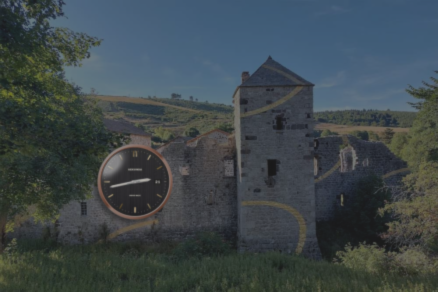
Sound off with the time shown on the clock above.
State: 2:43
